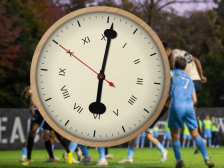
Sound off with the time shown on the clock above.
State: 6:00:50
